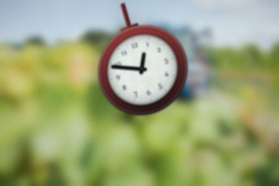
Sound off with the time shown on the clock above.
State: 12:49
